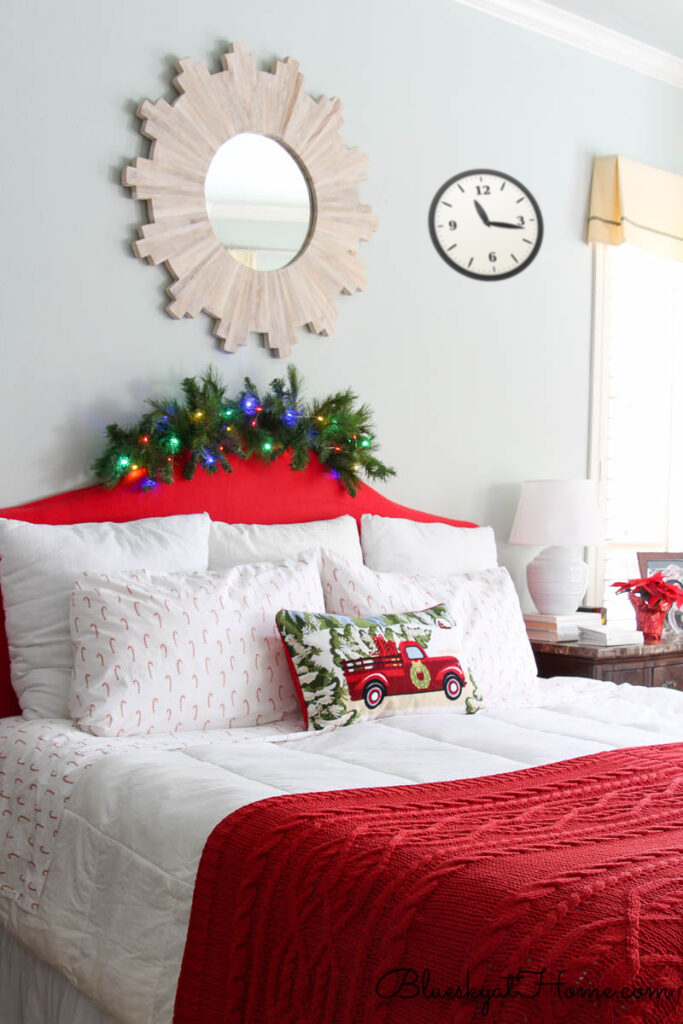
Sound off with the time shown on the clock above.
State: 11:17
